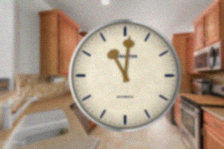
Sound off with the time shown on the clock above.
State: 11:01
